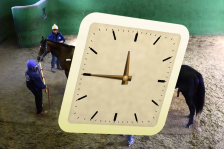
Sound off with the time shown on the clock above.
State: 11:45
